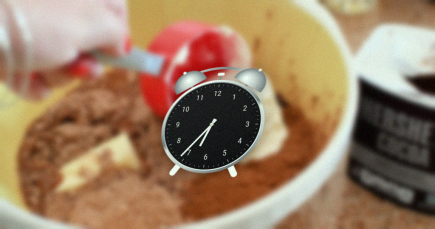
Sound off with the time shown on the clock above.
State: 6:36
